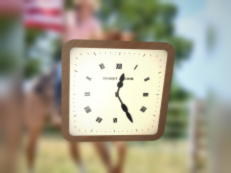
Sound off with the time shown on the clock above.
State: 12:25
